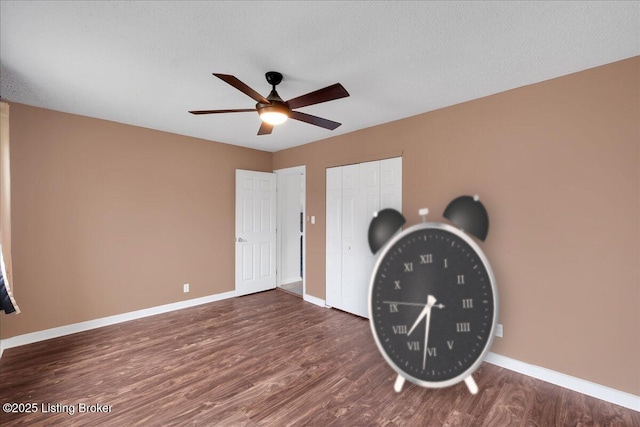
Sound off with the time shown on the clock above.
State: 7:31:46
